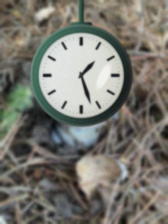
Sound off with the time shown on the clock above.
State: 1:27
